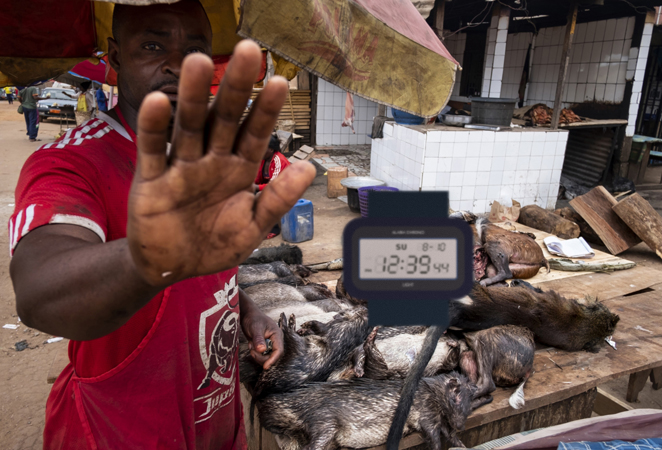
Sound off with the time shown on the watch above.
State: 12:39:44
